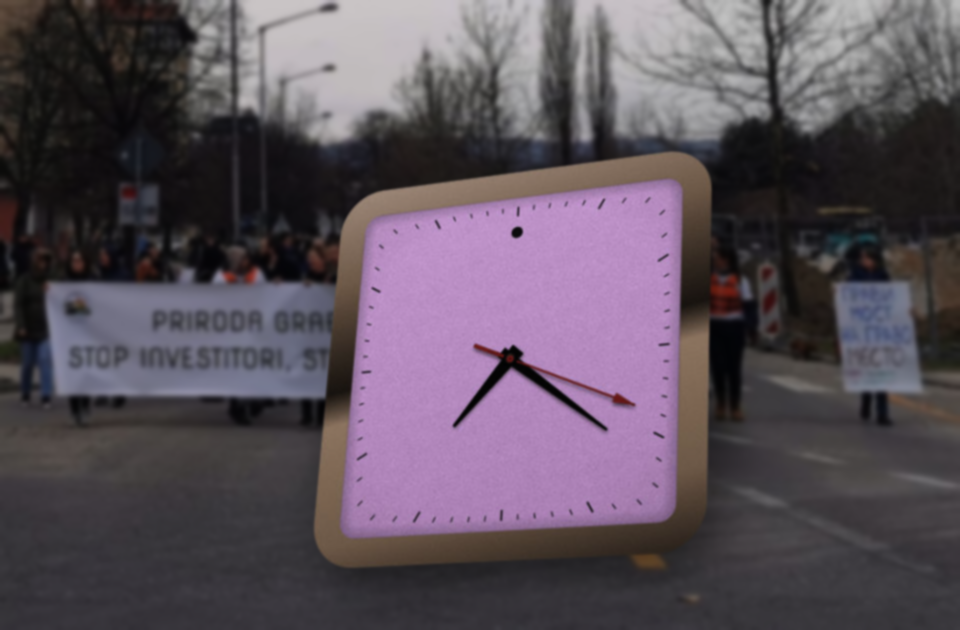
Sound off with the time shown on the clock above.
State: 7:21:19
